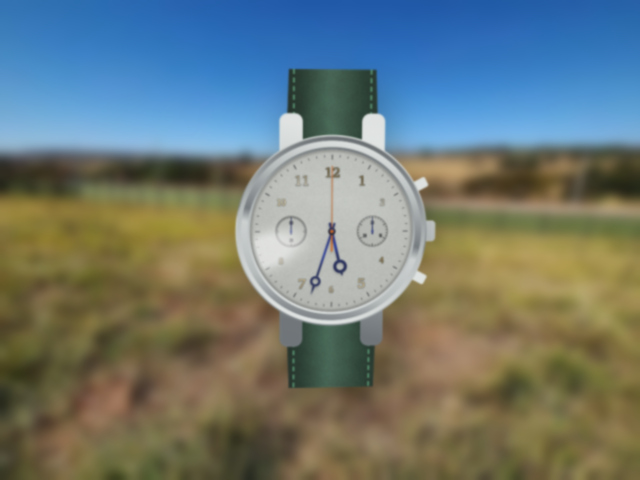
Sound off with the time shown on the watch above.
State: 5:33
